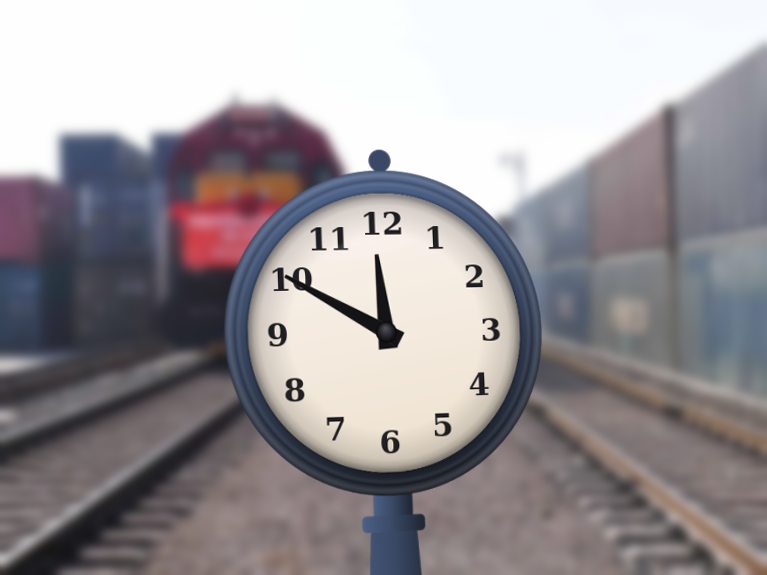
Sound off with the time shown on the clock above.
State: 11:50
